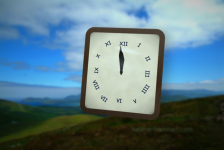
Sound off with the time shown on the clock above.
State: 11:59
